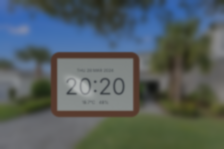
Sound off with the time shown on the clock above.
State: 20:20
